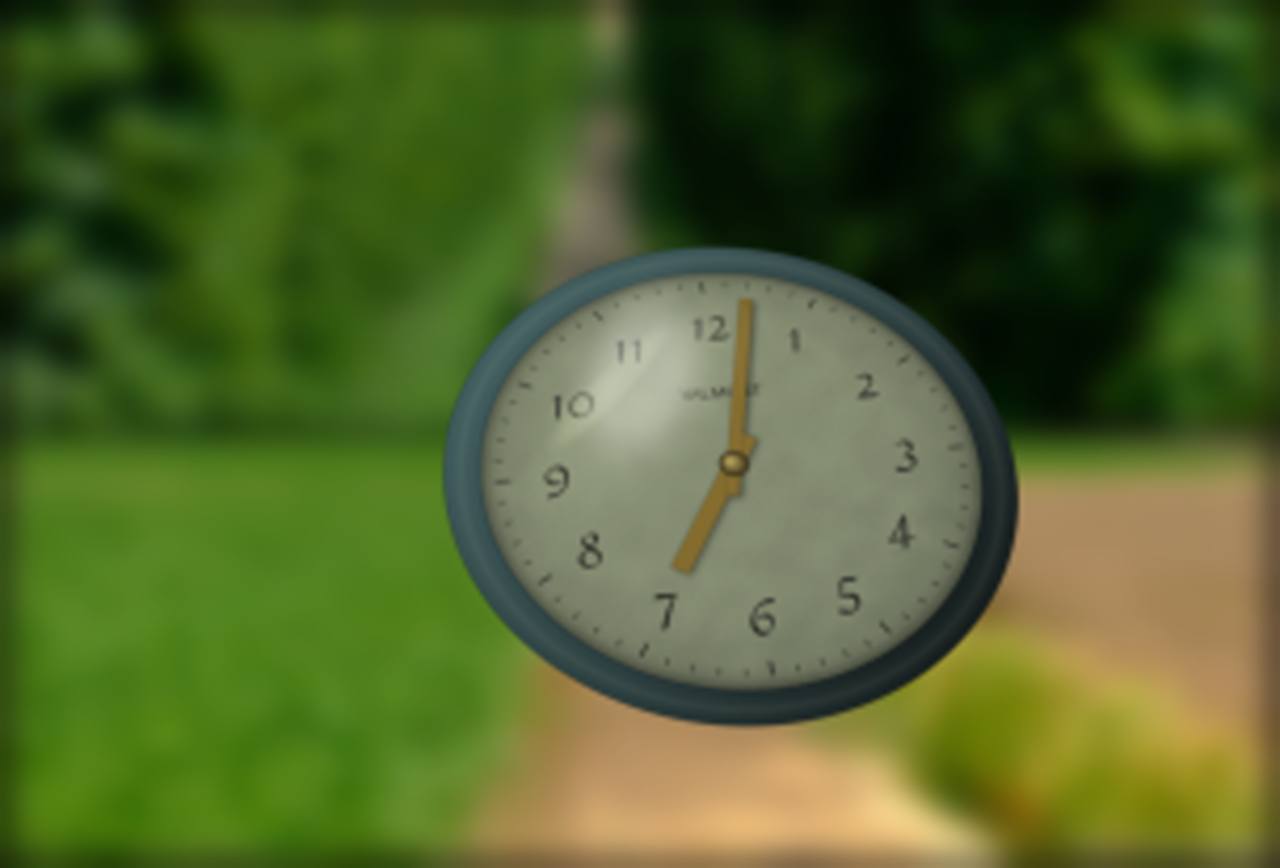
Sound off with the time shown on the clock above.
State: 7:02
